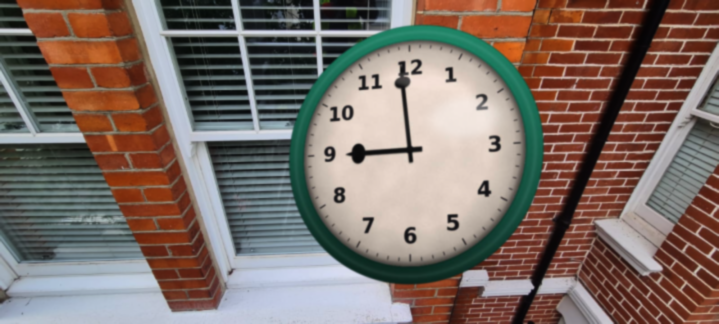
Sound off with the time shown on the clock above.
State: 8:59
